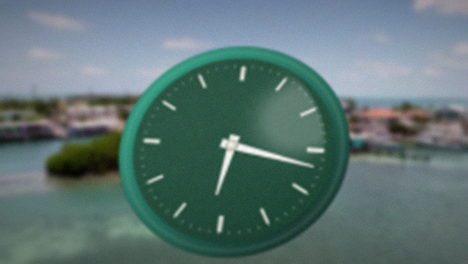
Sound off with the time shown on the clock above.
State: 6:17
